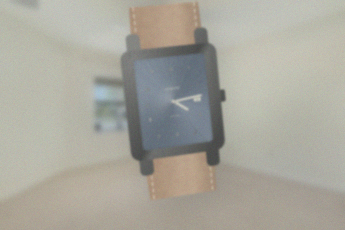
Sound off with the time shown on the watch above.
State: 4:14
